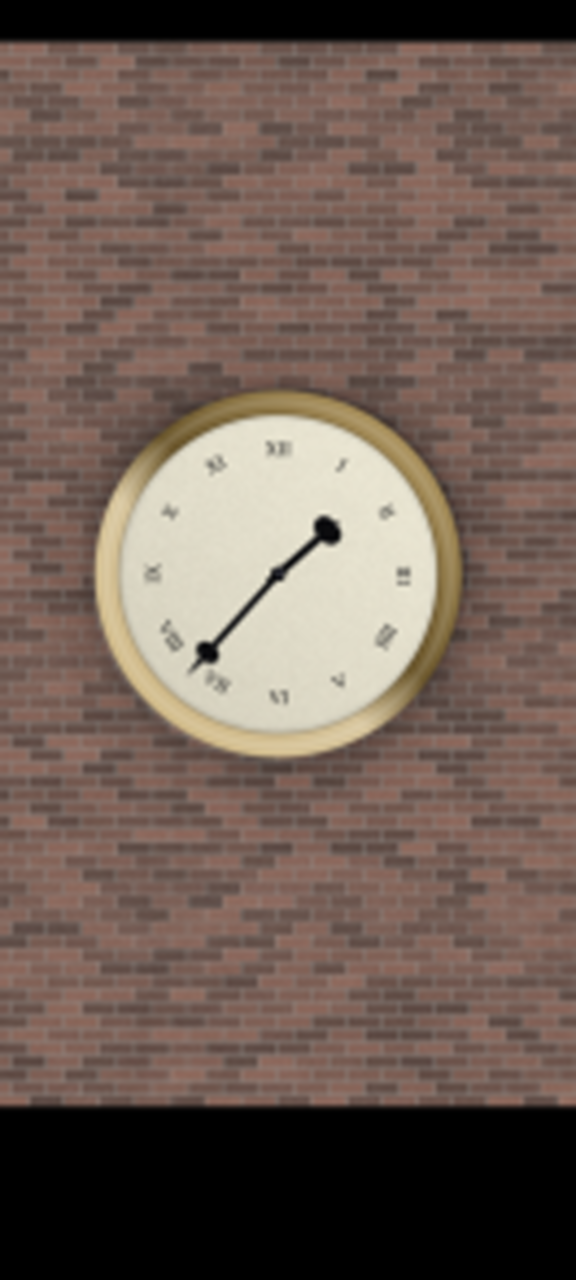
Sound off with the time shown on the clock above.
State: 1:37
